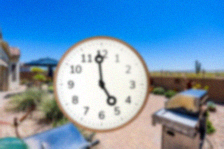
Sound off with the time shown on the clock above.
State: 4:59
